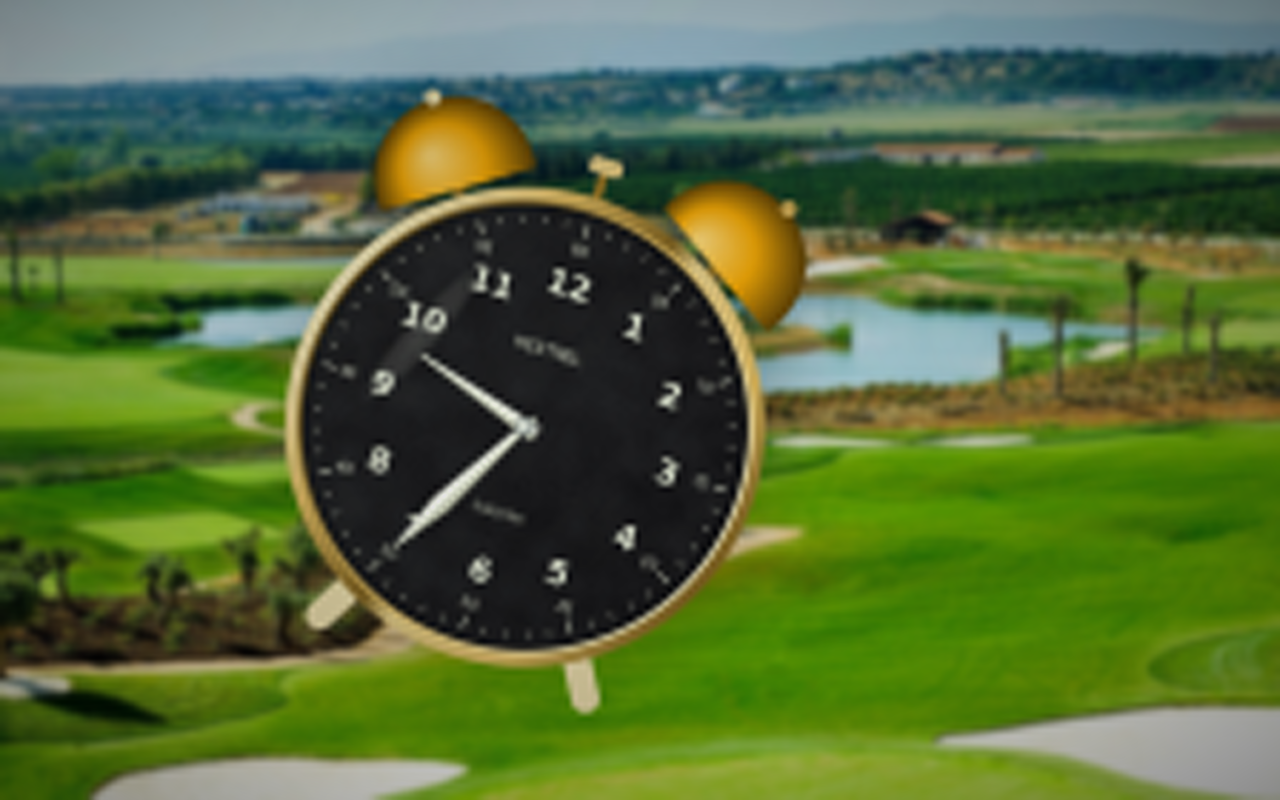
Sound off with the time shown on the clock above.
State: 9:35
